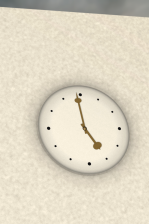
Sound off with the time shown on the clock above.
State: 4:59
